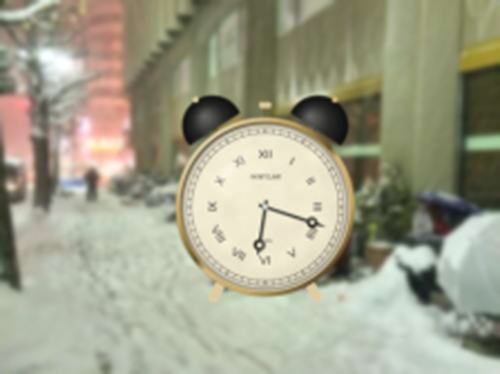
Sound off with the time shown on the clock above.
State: 6:18
